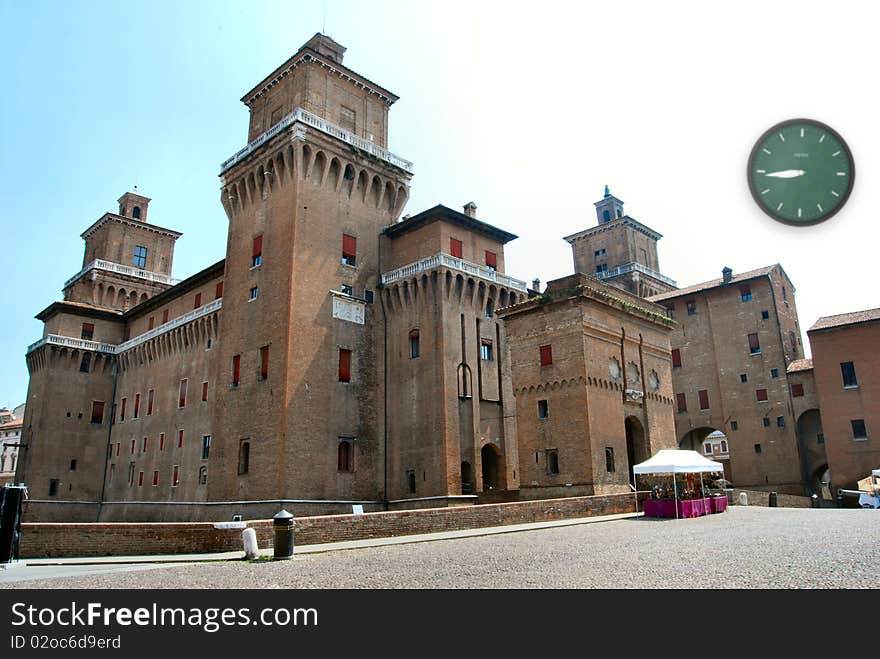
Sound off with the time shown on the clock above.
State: 8:44
